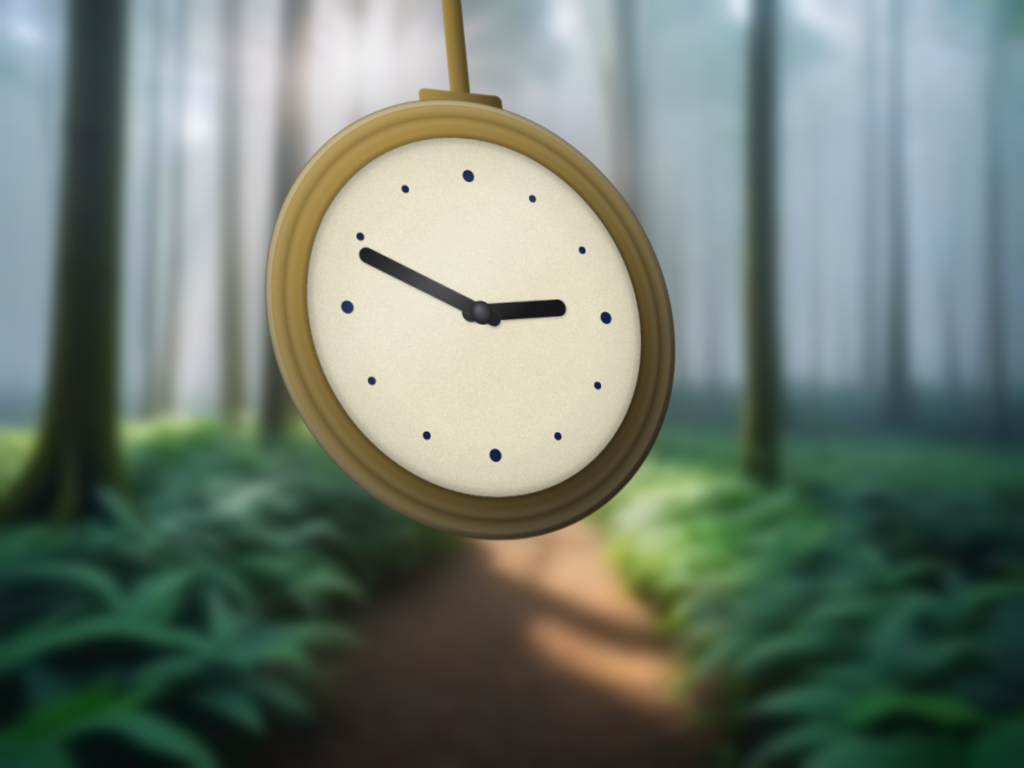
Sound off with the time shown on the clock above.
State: 2:49
